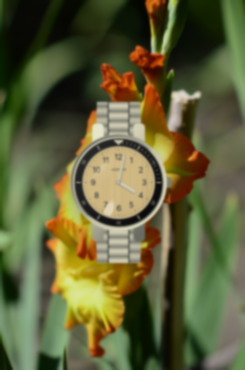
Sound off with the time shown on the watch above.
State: 4:02
